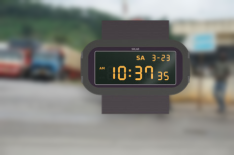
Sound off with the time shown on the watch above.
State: 10:37:35
